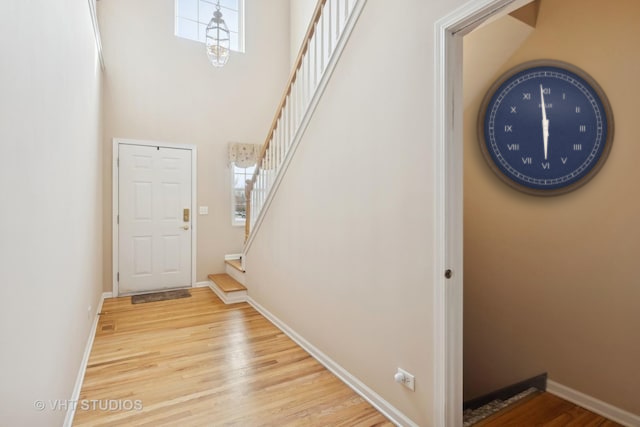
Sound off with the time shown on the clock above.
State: 5:59
